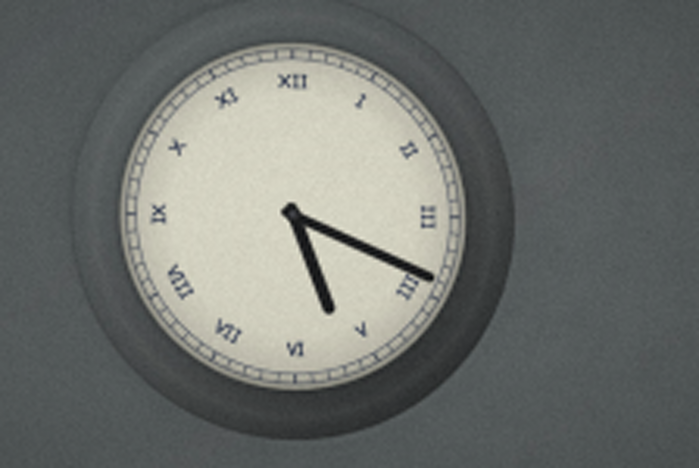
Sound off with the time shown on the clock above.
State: 5:19
